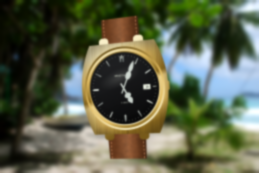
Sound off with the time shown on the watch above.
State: 5:04
